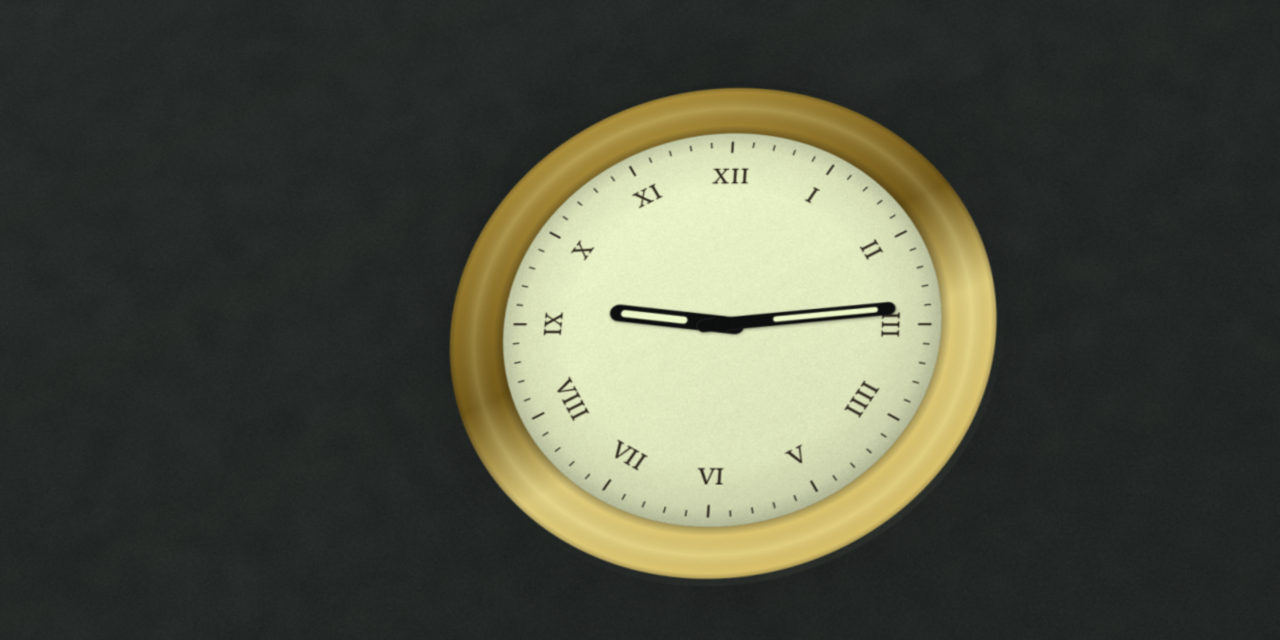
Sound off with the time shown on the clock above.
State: 9:14
